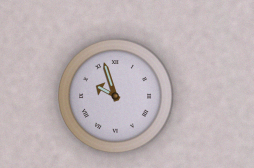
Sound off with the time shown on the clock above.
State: 9:57
